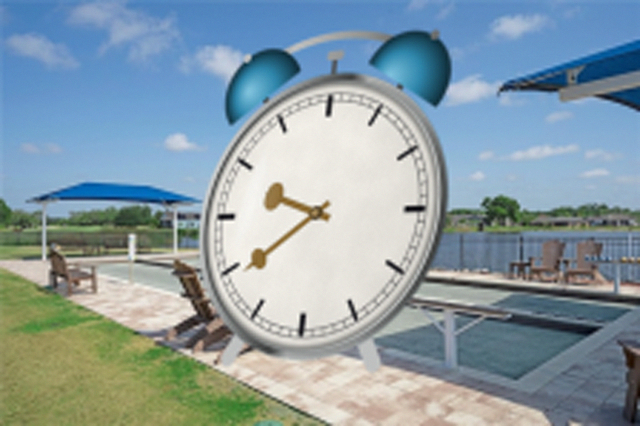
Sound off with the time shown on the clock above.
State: 9:39
